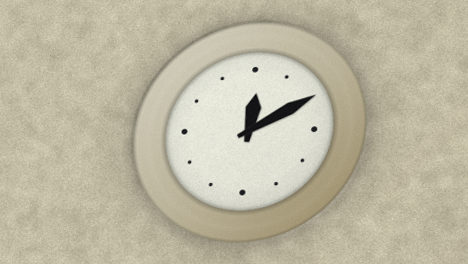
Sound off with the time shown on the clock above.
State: 12:10
